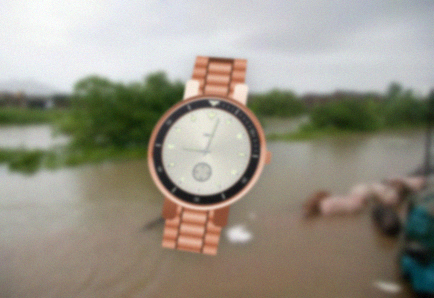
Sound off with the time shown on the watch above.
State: 9:02
